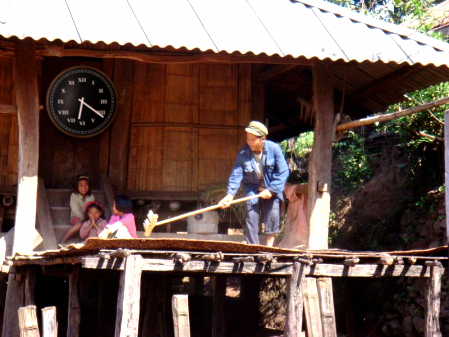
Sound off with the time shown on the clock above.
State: 6:21
